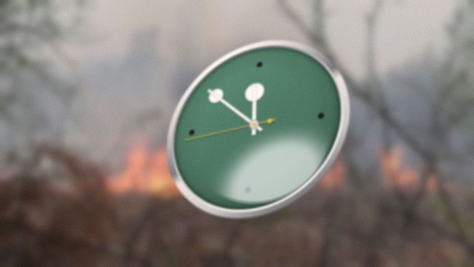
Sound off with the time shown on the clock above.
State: 11:51:44
